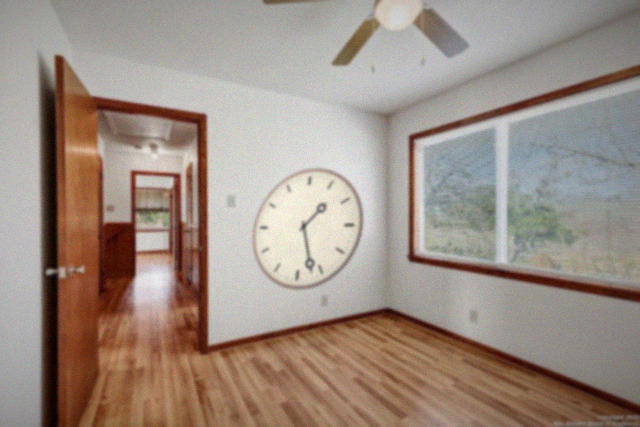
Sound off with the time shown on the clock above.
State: 1:27
